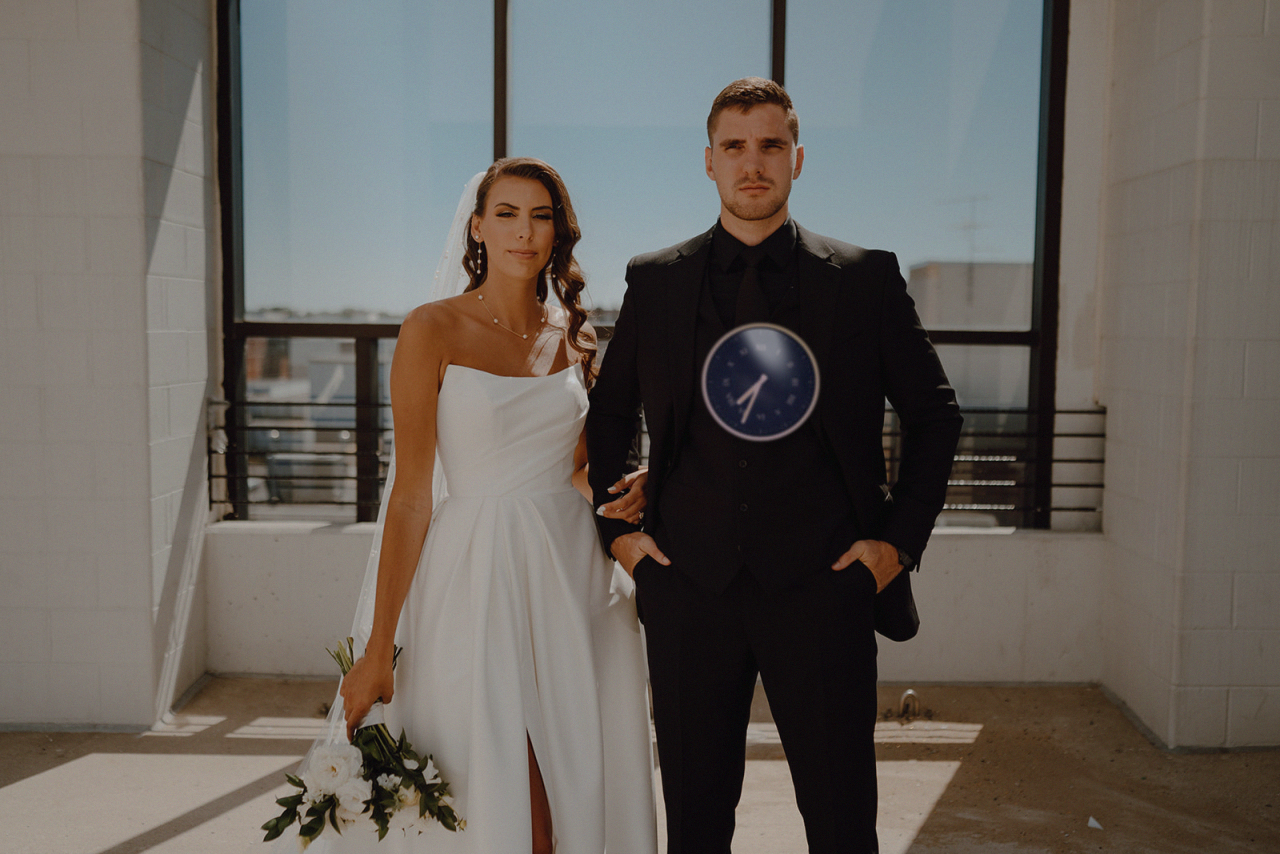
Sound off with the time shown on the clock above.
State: 7:34
